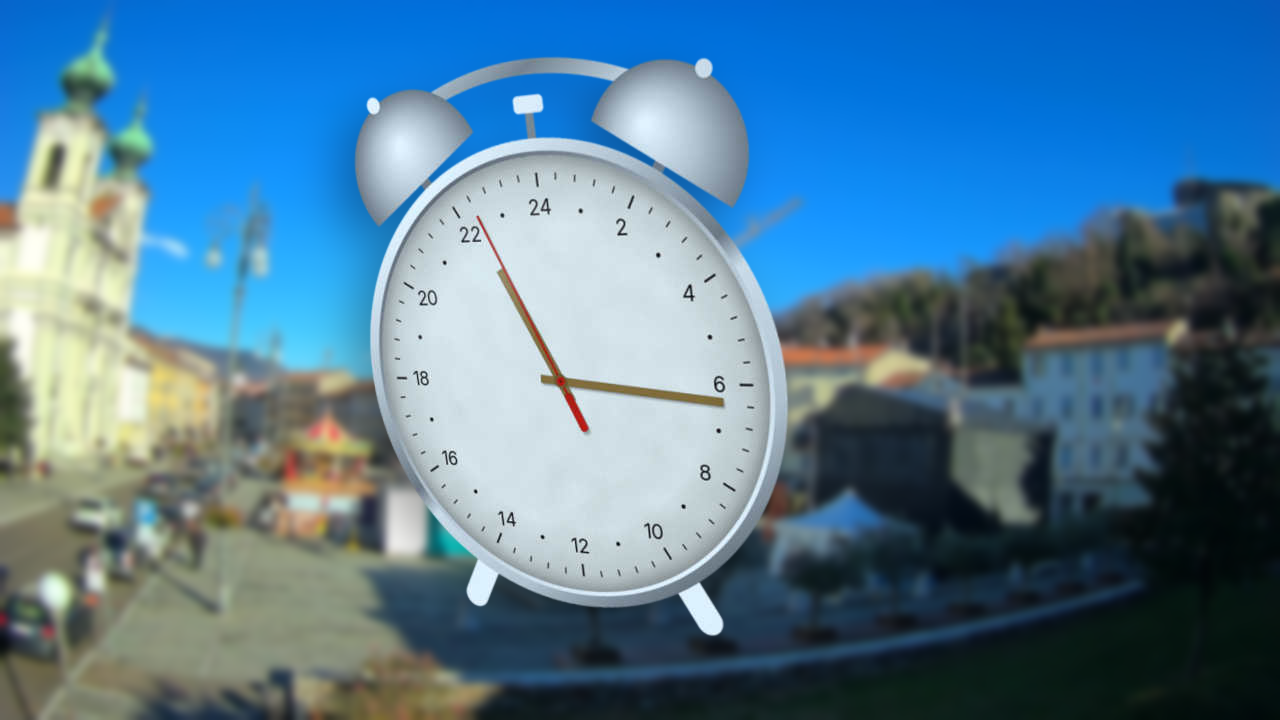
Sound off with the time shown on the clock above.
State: 22:15:56
